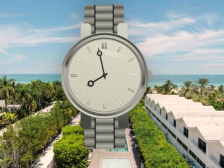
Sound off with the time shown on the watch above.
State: 7:58
